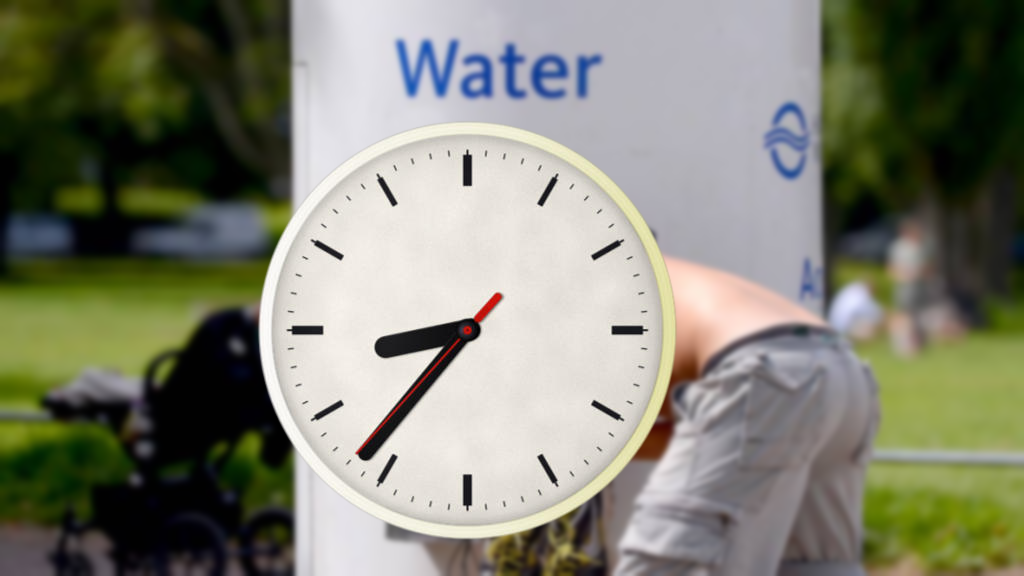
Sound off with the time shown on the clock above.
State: 8:36:37
